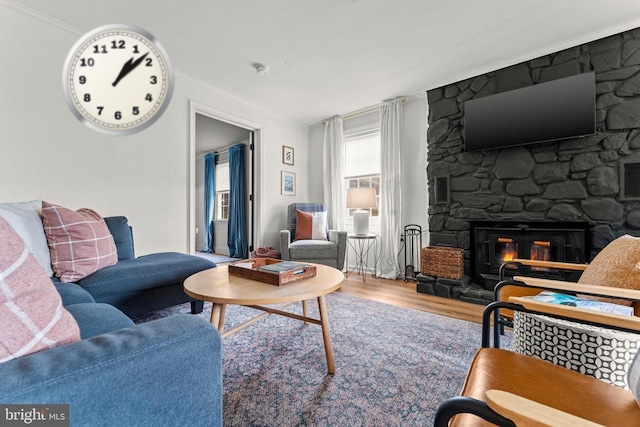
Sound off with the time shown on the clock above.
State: 1:08
